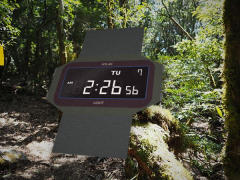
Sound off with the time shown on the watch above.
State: 2:26:56
